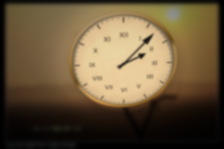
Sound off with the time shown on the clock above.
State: 2:07
